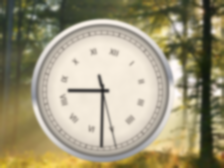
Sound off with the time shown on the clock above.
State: 8:27:25
